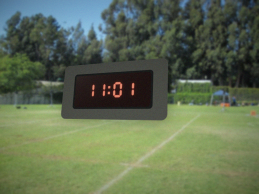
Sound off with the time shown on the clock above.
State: 11:01
